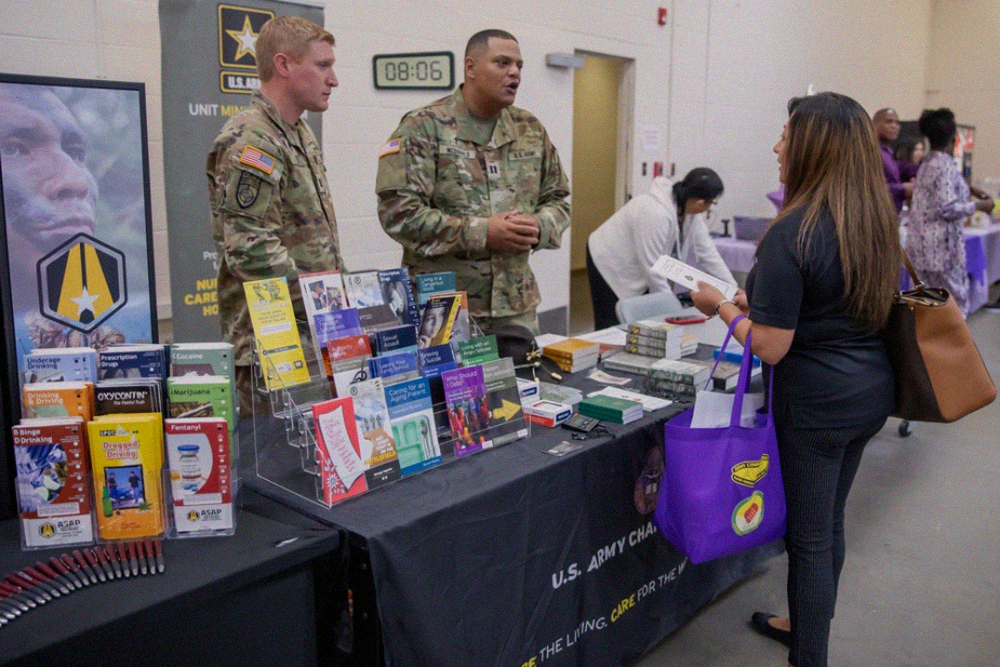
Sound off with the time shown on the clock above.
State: 8:06
